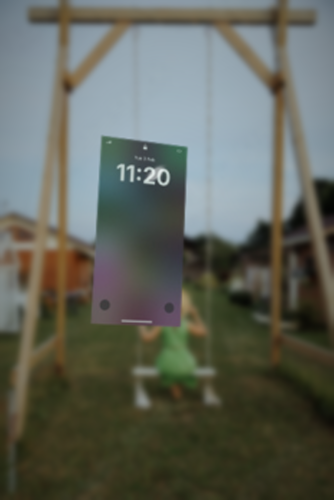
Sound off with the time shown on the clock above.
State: 11:20
